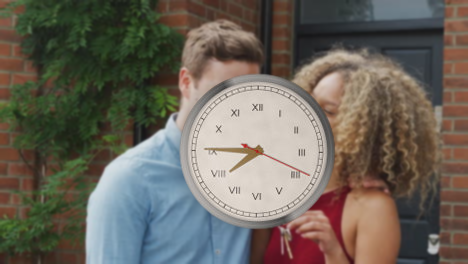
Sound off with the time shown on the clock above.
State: 7:45:19
